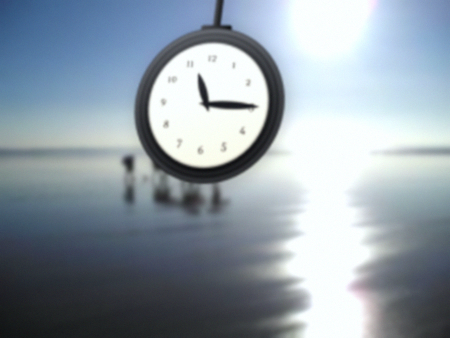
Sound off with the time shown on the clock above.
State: 11:15
